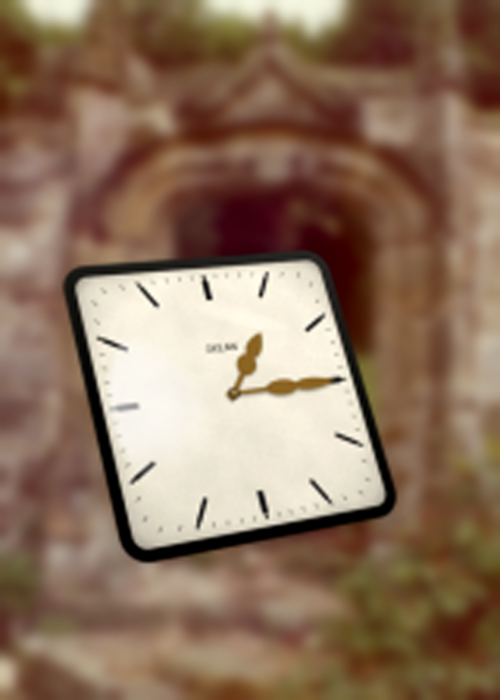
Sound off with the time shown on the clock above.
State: 1:15
